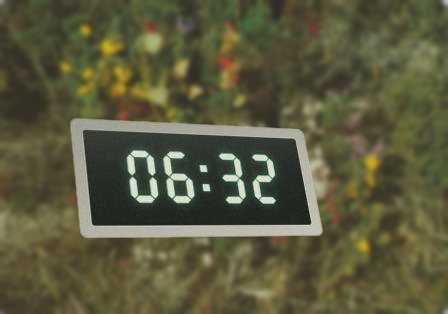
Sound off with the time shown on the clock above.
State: 6:32
